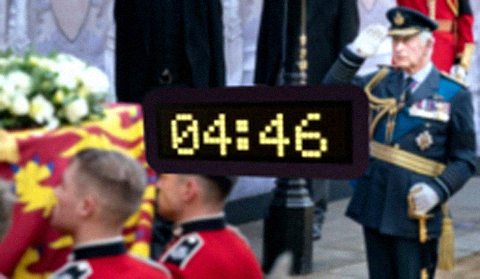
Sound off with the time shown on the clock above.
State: 4:46
